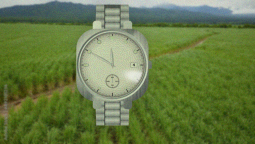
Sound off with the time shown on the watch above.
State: 11:50
